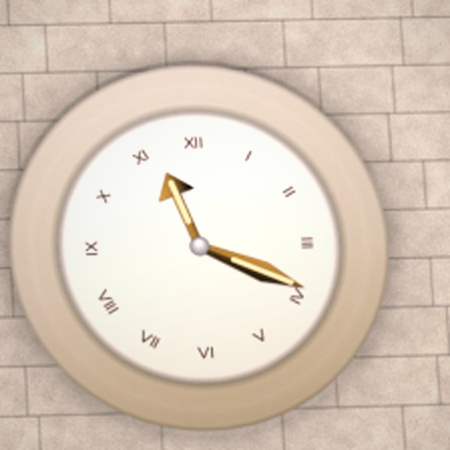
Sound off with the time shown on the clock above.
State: 11:19
